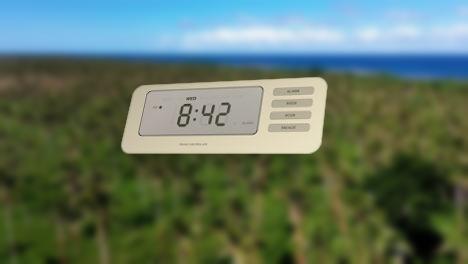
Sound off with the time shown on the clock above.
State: 8:42
